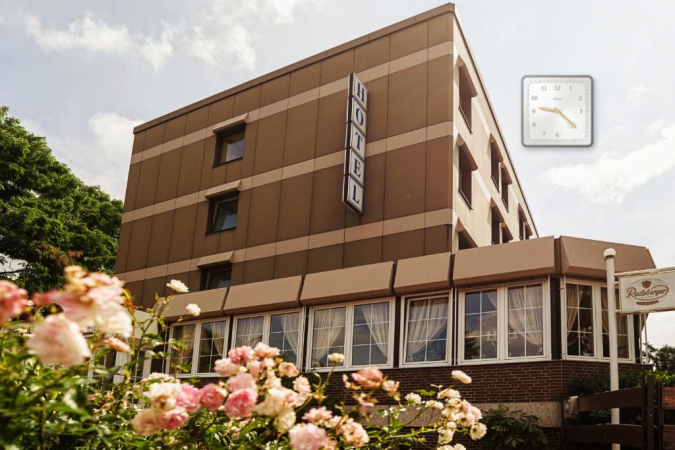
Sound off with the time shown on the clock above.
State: 9:22
